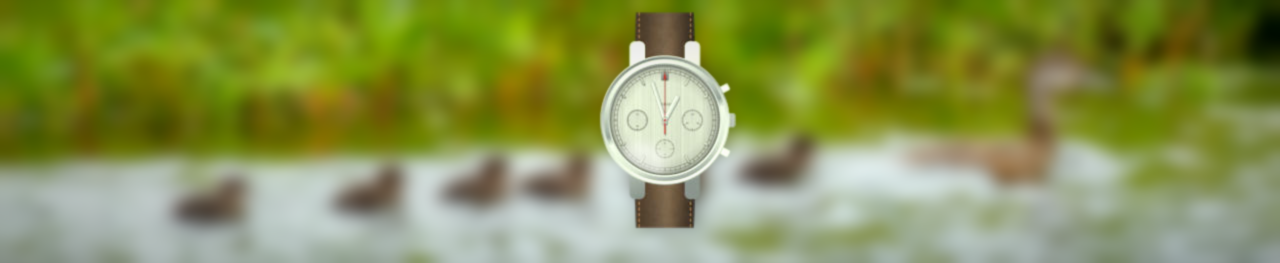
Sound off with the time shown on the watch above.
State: 12:57
